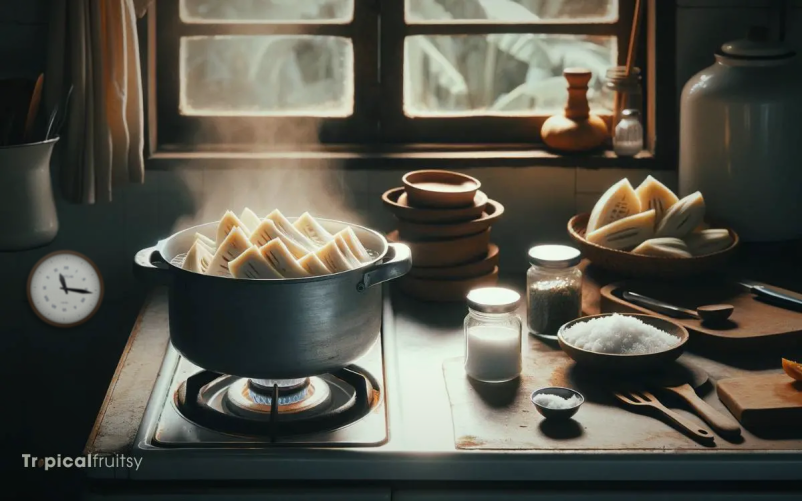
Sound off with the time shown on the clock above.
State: 11:16
